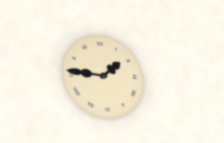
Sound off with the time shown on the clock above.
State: 1:46
